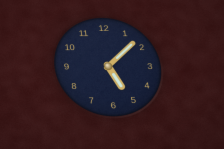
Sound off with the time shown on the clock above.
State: 5:08
